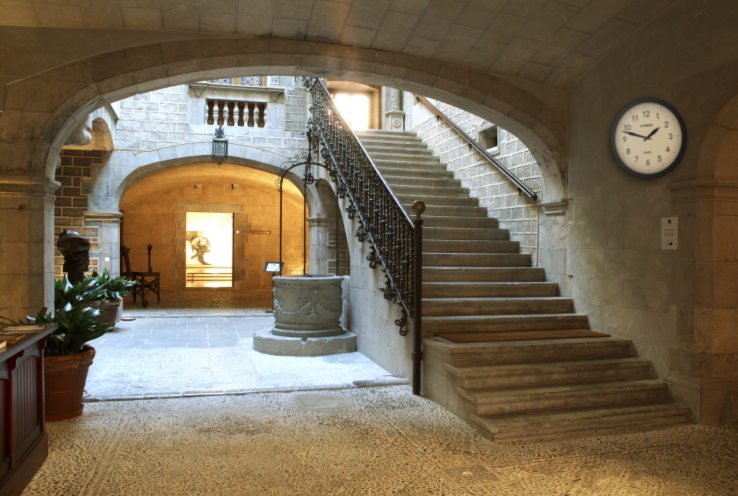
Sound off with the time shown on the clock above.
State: 1:48
